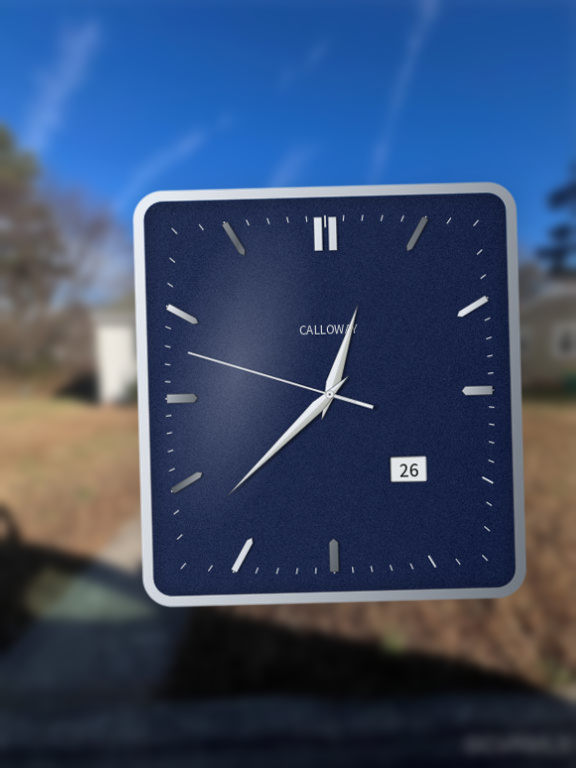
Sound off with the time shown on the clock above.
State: 12:37:48
